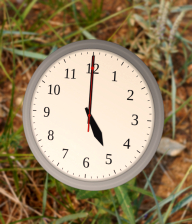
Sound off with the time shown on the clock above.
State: 5:00:00
